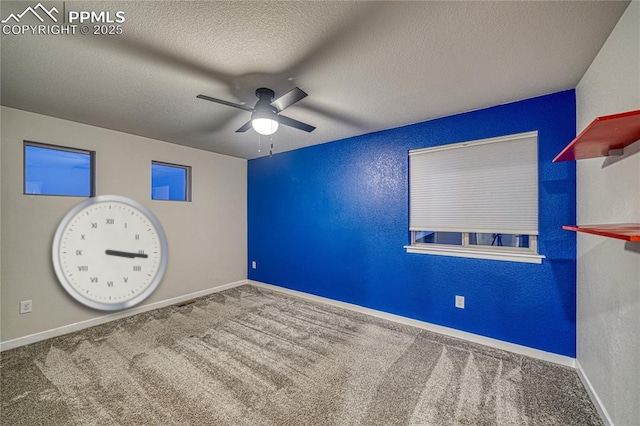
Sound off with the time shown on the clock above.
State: 3:16
